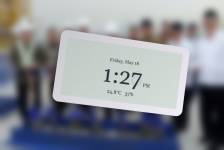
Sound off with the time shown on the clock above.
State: 1:27
